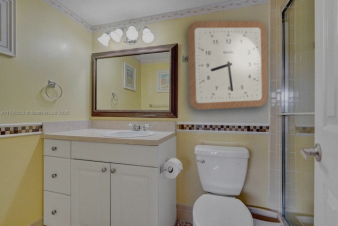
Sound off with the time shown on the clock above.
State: 8:29
